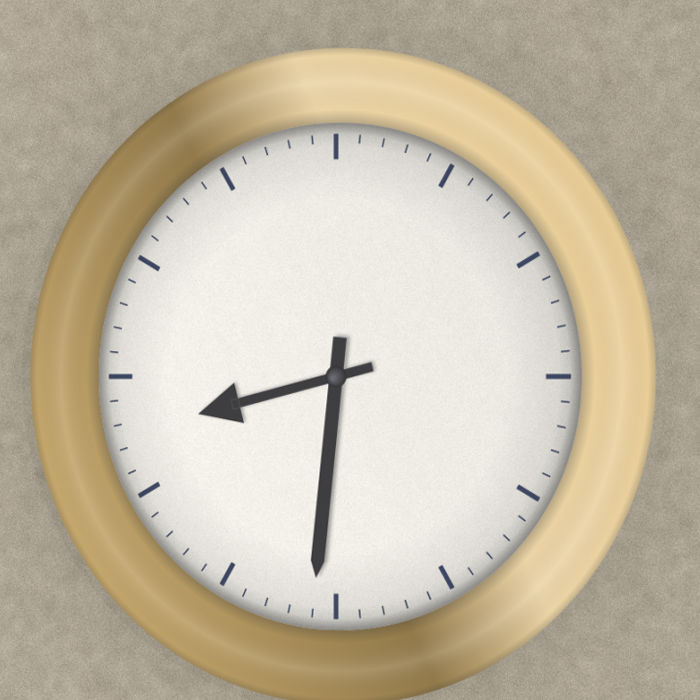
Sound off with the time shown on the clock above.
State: 8:31
